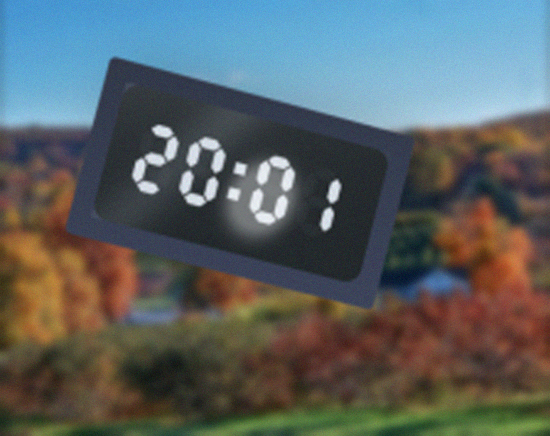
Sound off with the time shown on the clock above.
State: 20:01
